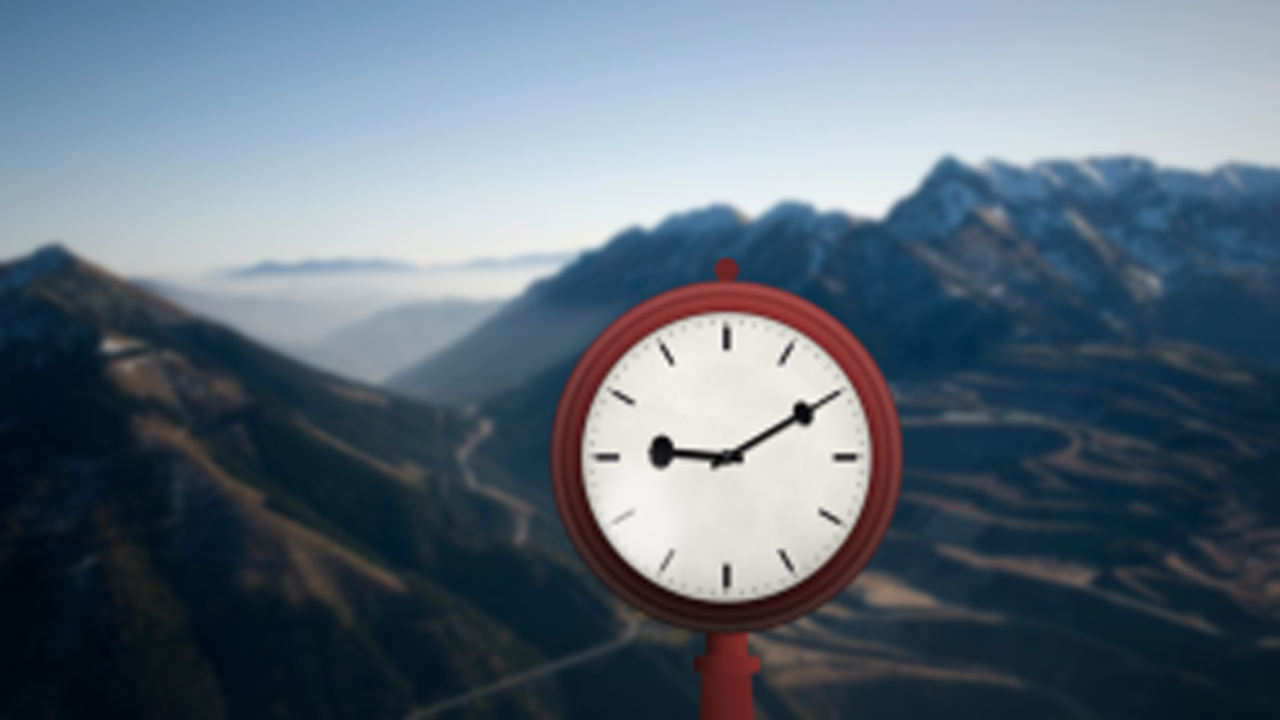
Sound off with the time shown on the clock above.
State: 9:10
